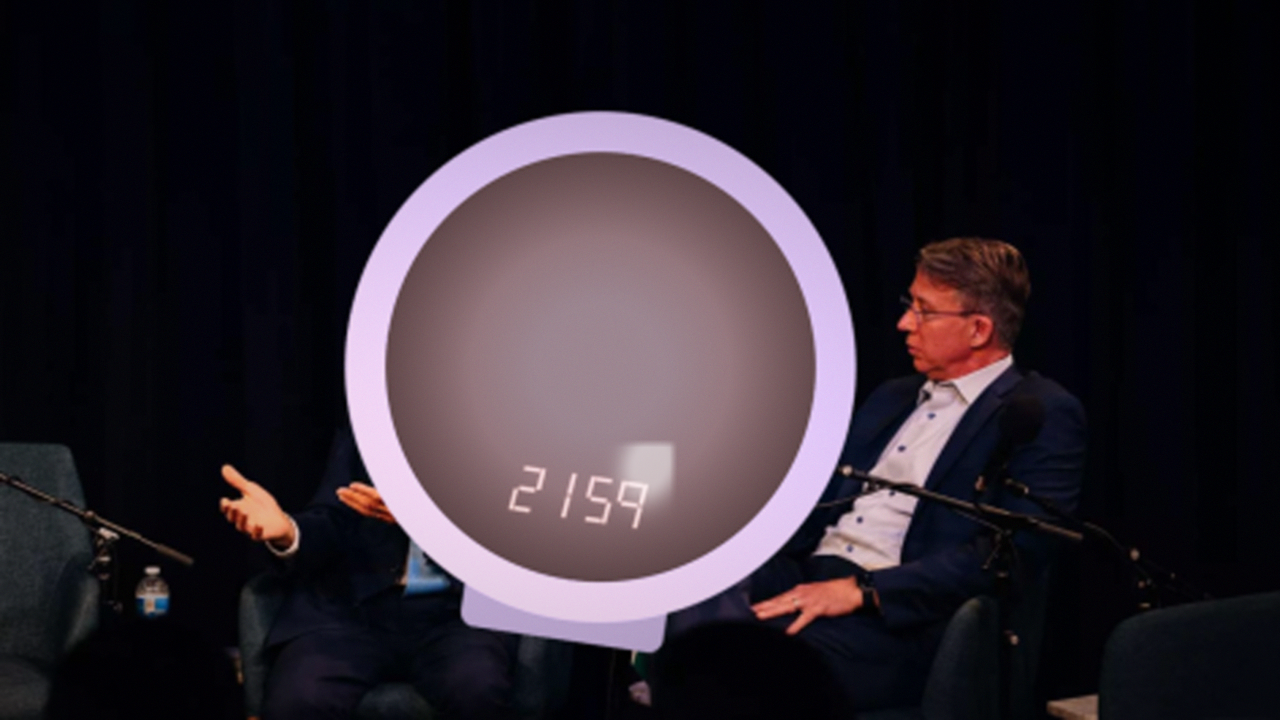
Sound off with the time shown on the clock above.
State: 21:59
